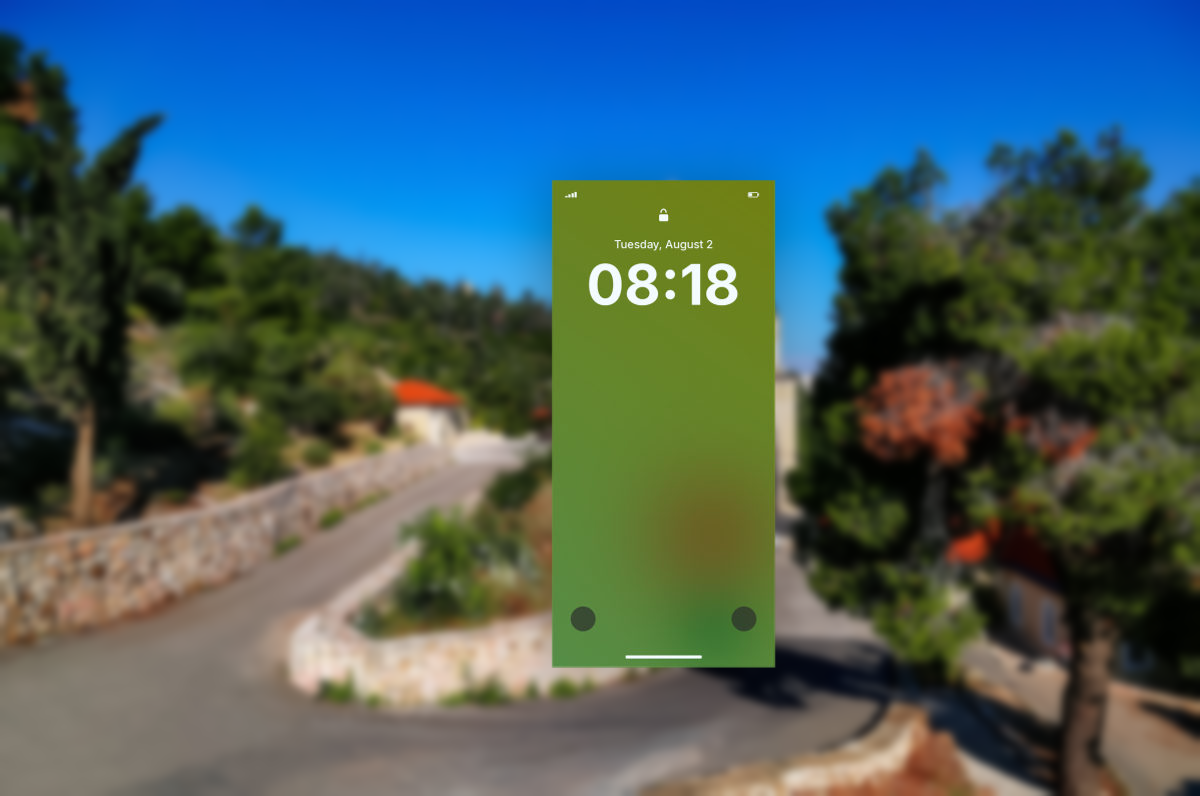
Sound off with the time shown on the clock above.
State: 8:18
